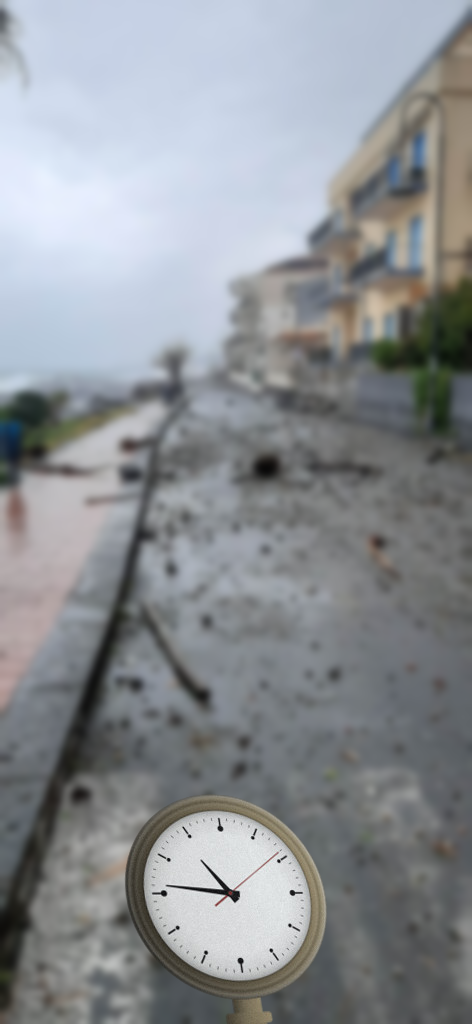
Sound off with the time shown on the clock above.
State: 10:46:09
